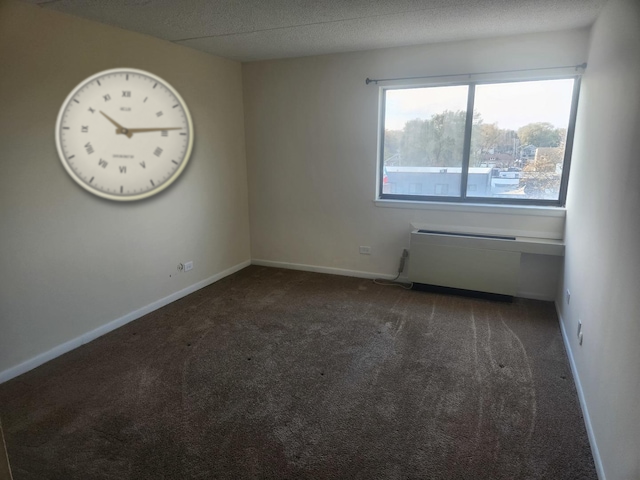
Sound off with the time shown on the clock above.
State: 10:14
